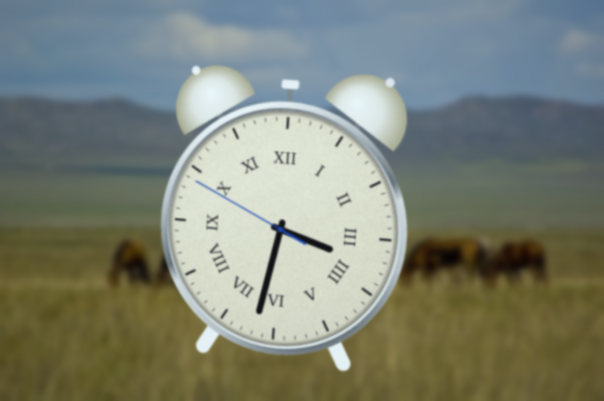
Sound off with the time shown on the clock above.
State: 3:31:49
